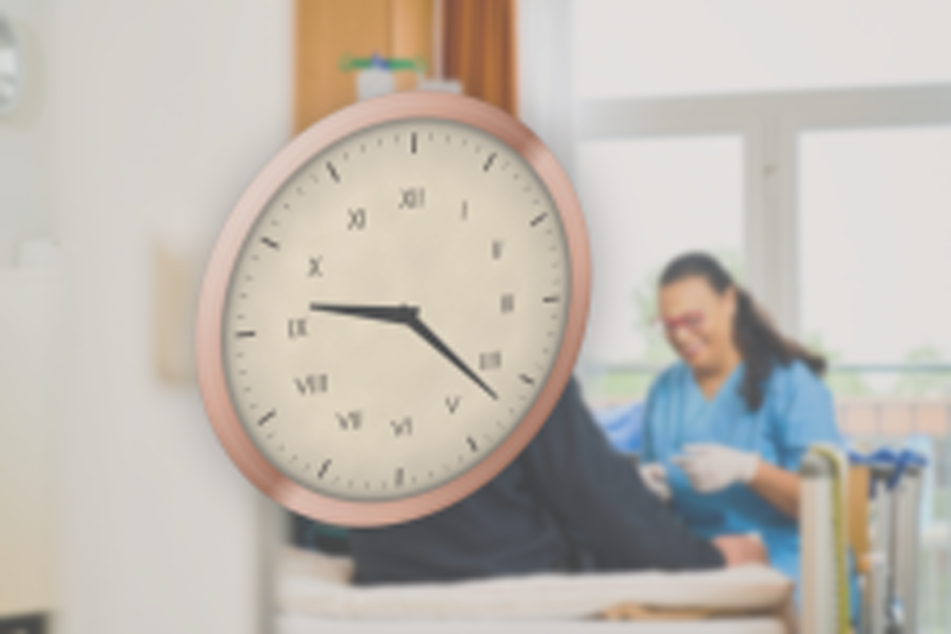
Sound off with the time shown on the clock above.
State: 9:22
